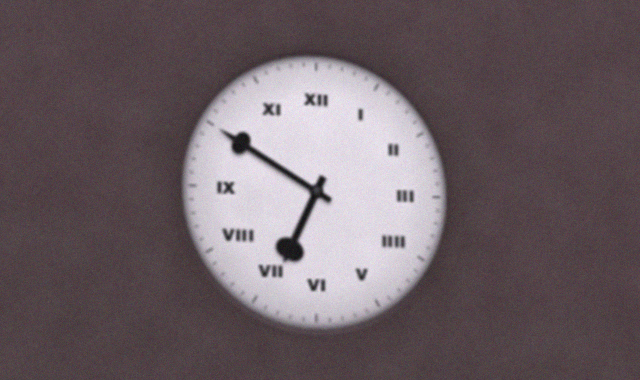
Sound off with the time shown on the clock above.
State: 6:50
